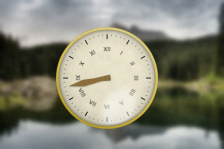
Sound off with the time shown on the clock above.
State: 8:43
